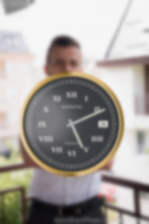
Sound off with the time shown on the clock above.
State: 5:11
